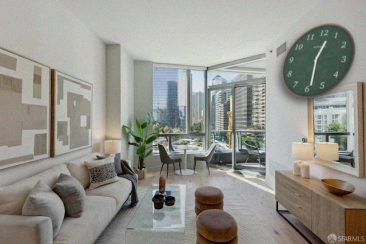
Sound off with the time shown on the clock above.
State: 12:29
